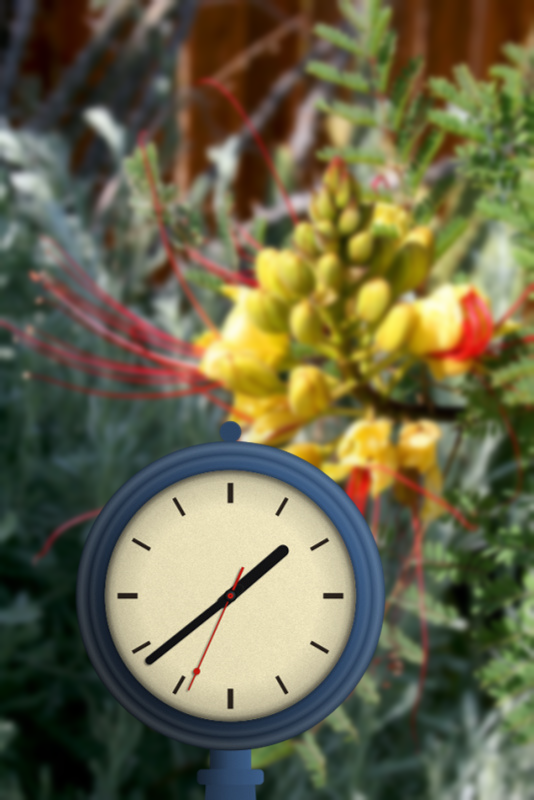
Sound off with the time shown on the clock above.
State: 1:38:34
